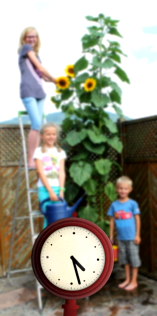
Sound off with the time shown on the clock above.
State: 4:27
